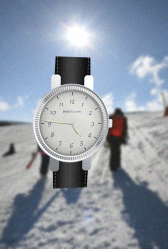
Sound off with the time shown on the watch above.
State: 4:46
